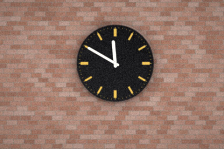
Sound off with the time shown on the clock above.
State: 11:50
